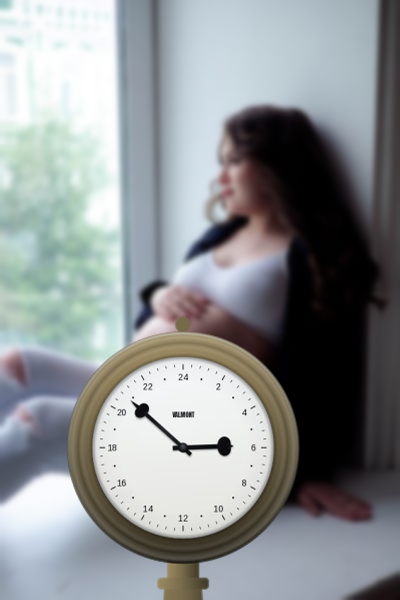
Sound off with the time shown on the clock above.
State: 5:52
